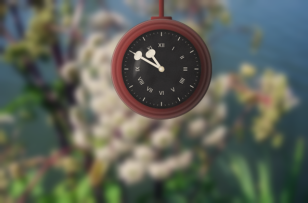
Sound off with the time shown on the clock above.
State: 10:50
